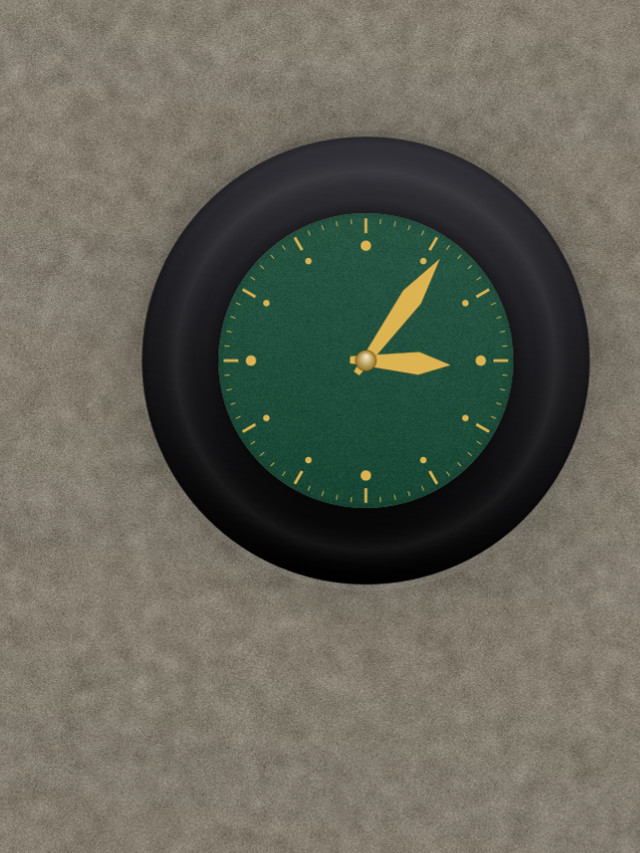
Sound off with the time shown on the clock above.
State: 3:06
